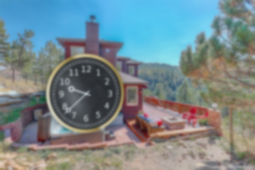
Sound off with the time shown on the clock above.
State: 9:38
